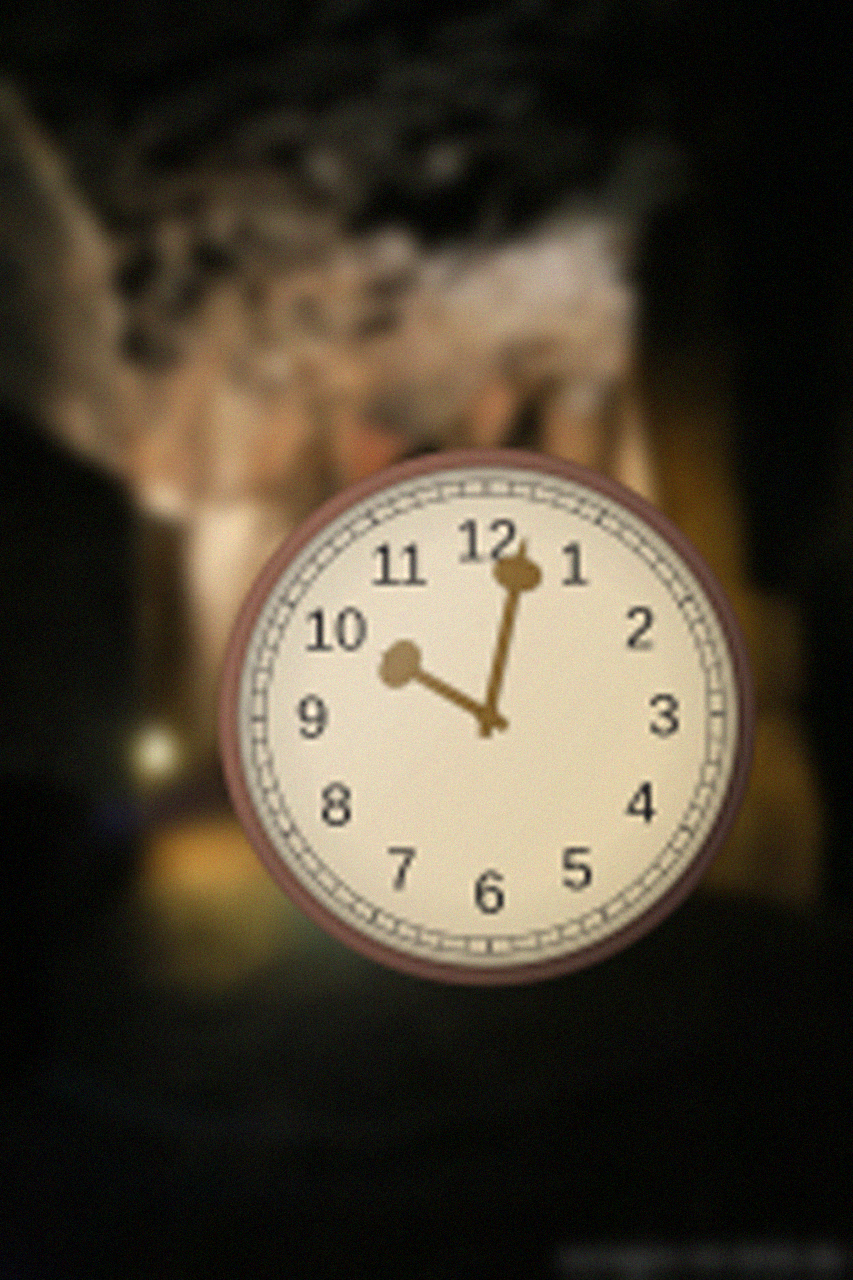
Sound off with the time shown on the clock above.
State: 10:02
